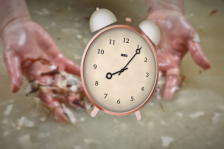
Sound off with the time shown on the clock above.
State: 8:06
